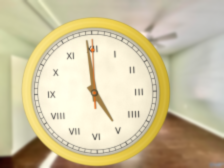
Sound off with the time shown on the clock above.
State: 4:59:00
